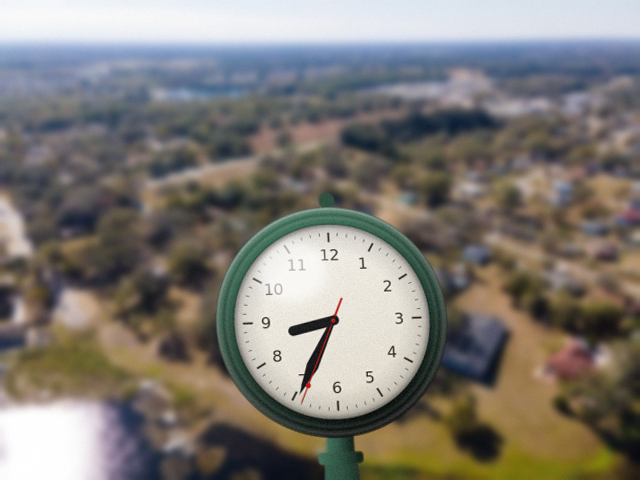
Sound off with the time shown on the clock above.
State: 8:34:34
